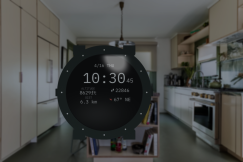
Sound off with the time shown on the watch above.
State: 10:30
